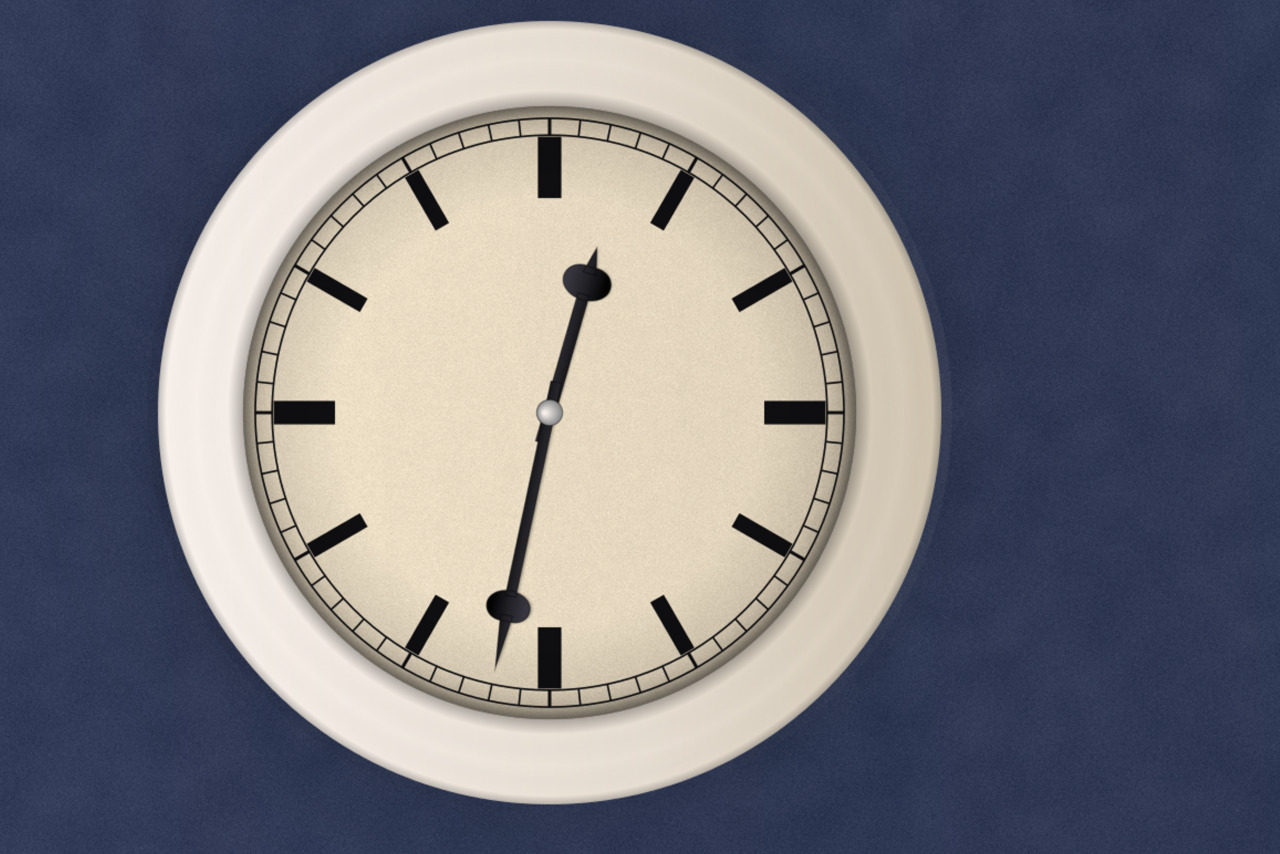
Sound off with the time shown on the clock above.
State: 12:32
